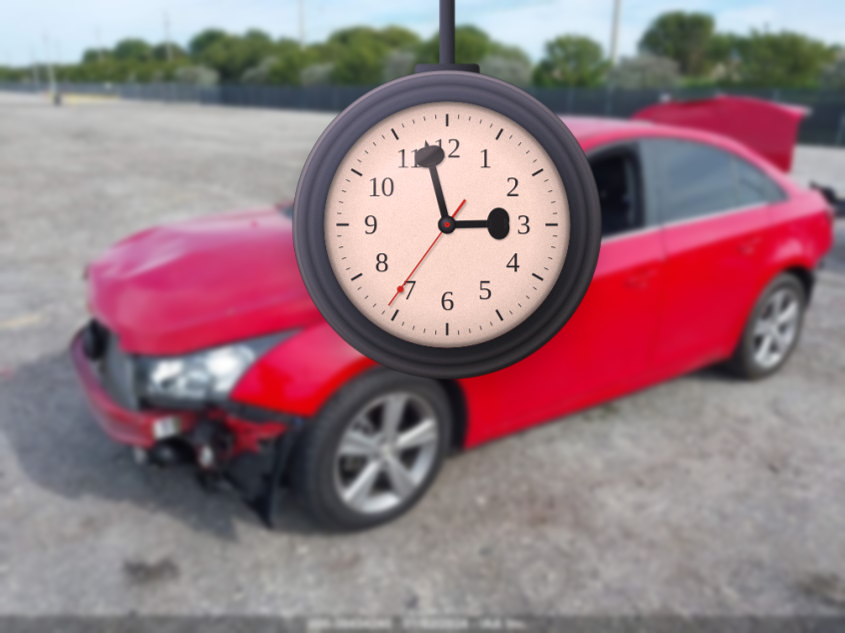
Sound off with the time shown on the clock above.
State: 2:57:36
